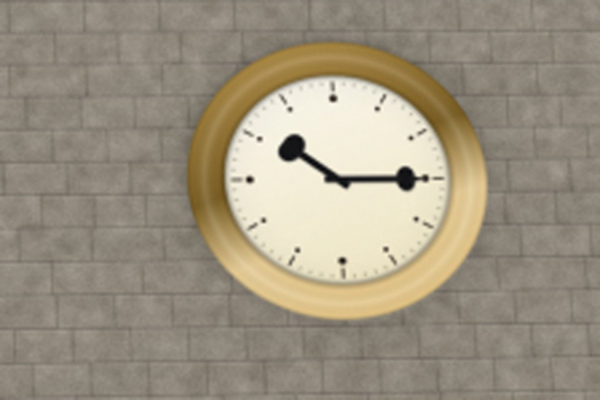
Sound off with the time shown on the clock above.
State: 10:15
